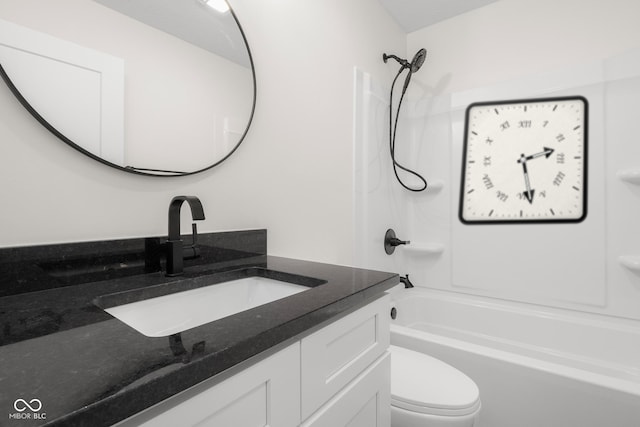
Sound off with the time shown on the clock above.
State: 2:28
